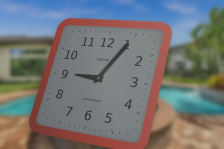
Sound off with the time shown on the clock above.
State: 9:05
